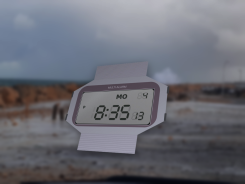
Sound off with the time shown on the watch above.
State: 8:35:13
